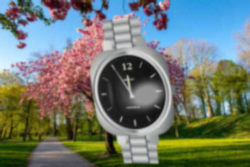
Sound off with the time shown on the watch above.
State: 11:55
